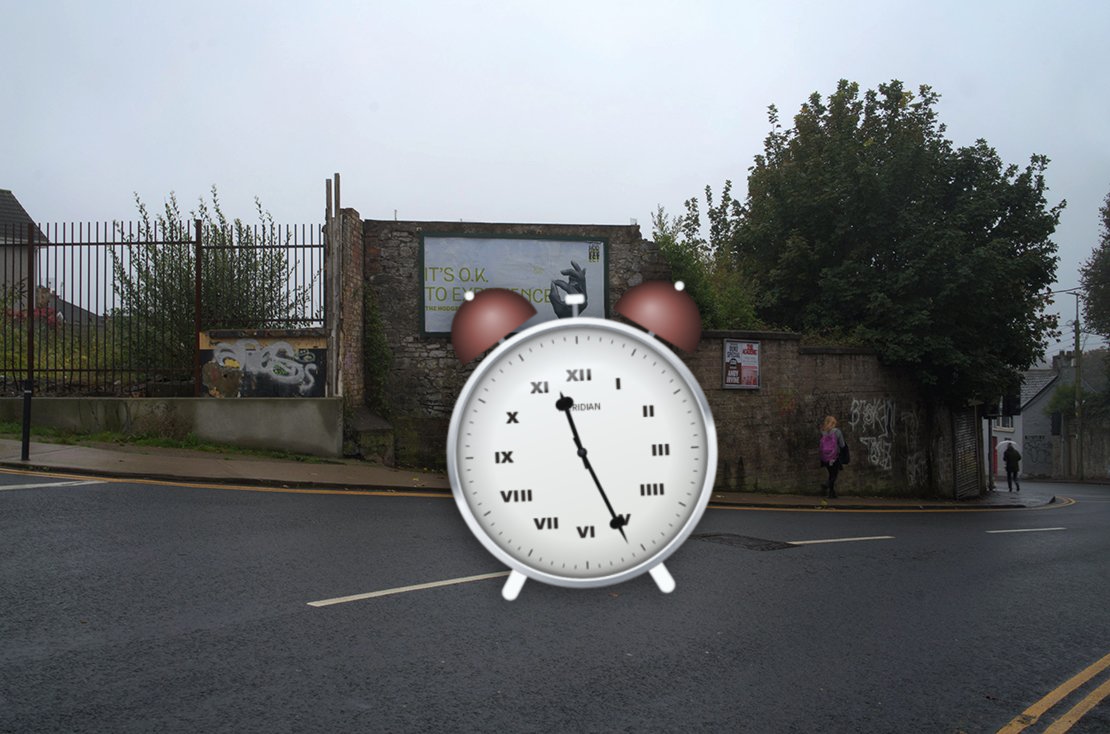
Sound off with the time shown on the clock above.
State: 11:26
